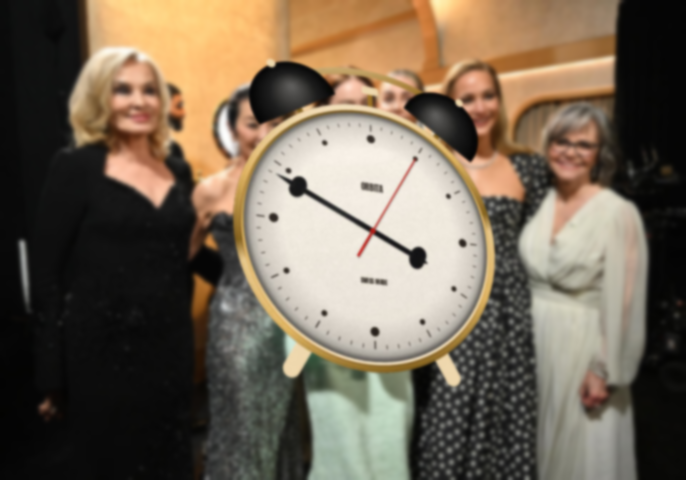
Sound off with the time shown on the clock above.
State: 3:49:05
